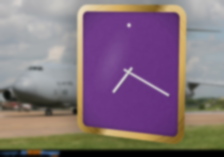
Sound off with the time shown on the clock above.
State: 7:19
